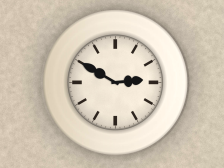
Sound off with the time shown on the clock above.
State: 2:50
